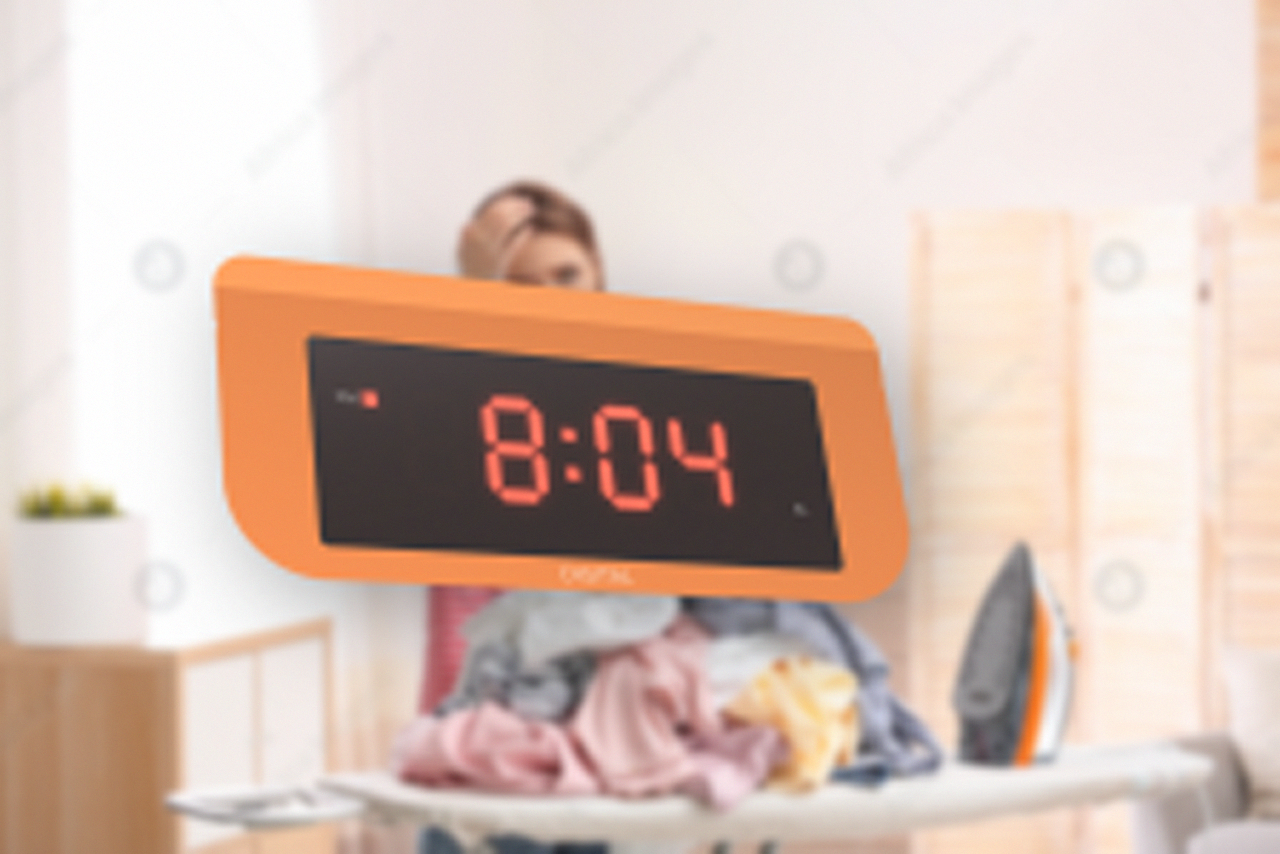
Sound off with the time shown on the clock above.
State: 8:04
